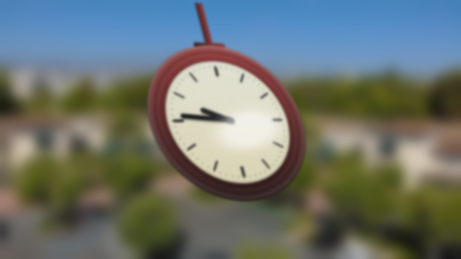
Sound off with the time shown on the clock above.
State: 9:46
